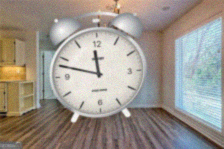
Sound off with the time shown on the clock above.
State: 11:48
